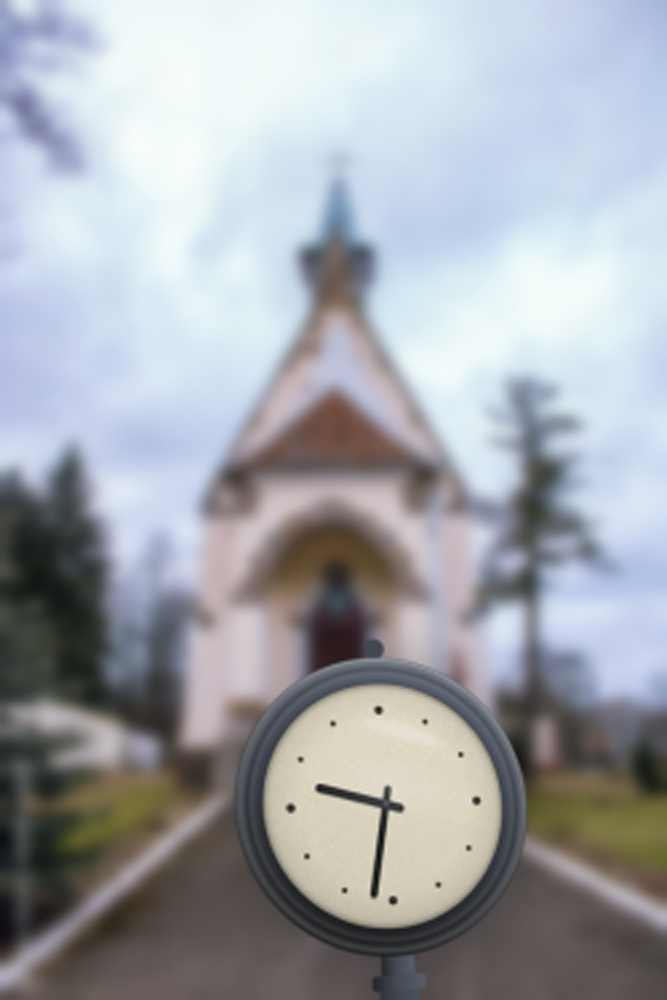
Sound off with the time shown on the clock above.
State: 9:32
